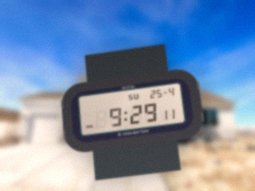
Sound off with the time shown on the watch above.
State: 9:29
